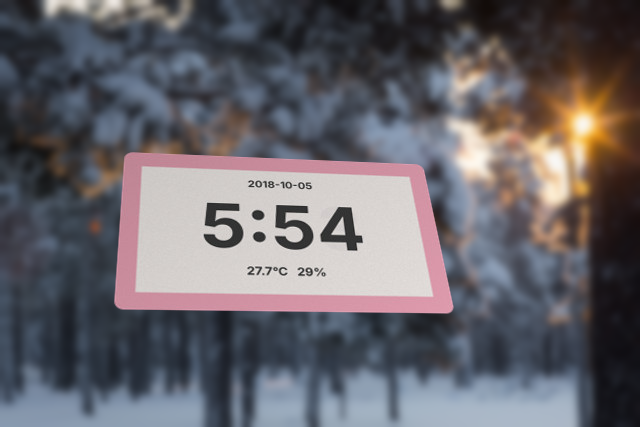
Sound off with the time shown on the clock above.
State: 5:54
